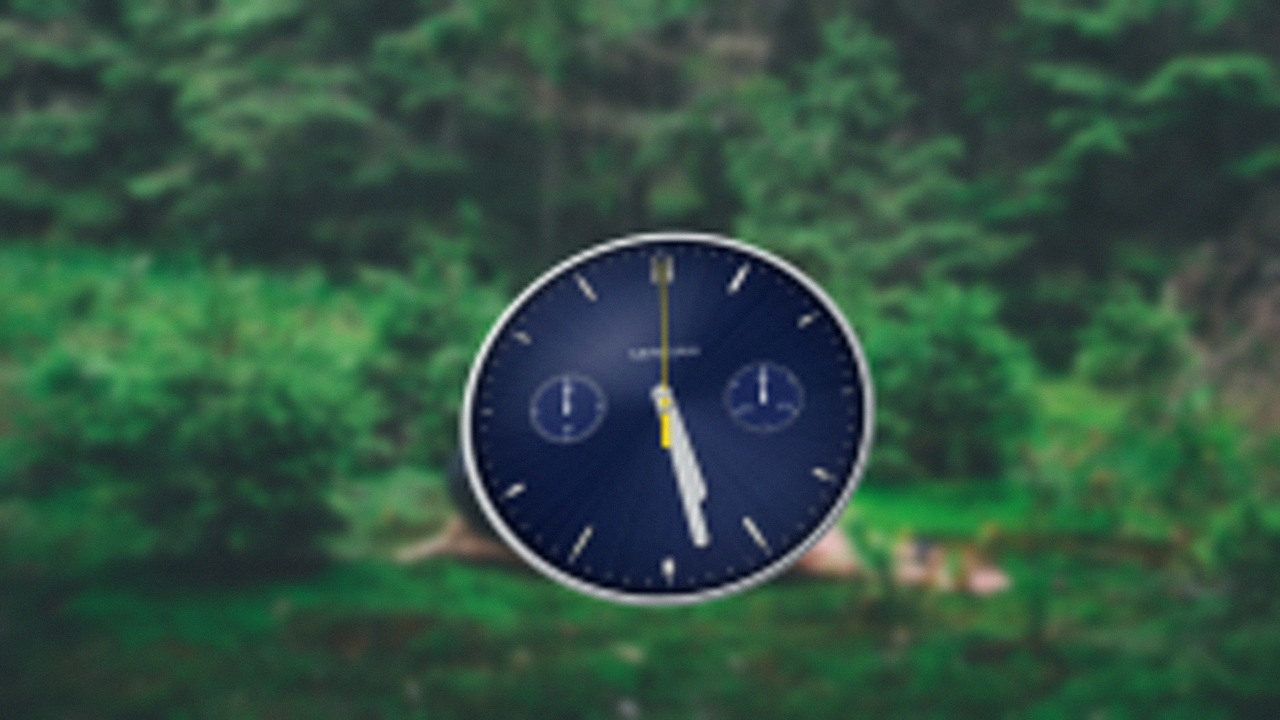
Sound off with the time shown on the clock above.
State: 5:28
